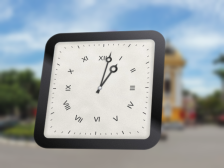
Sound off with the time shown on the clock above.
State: 1:02
